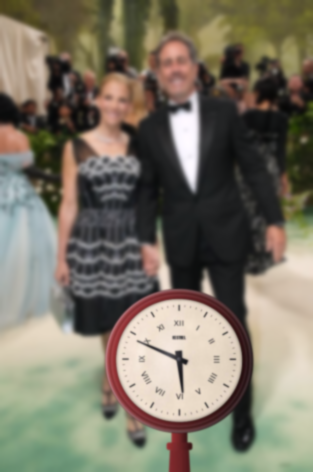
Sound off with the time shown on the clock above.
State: 5:49
